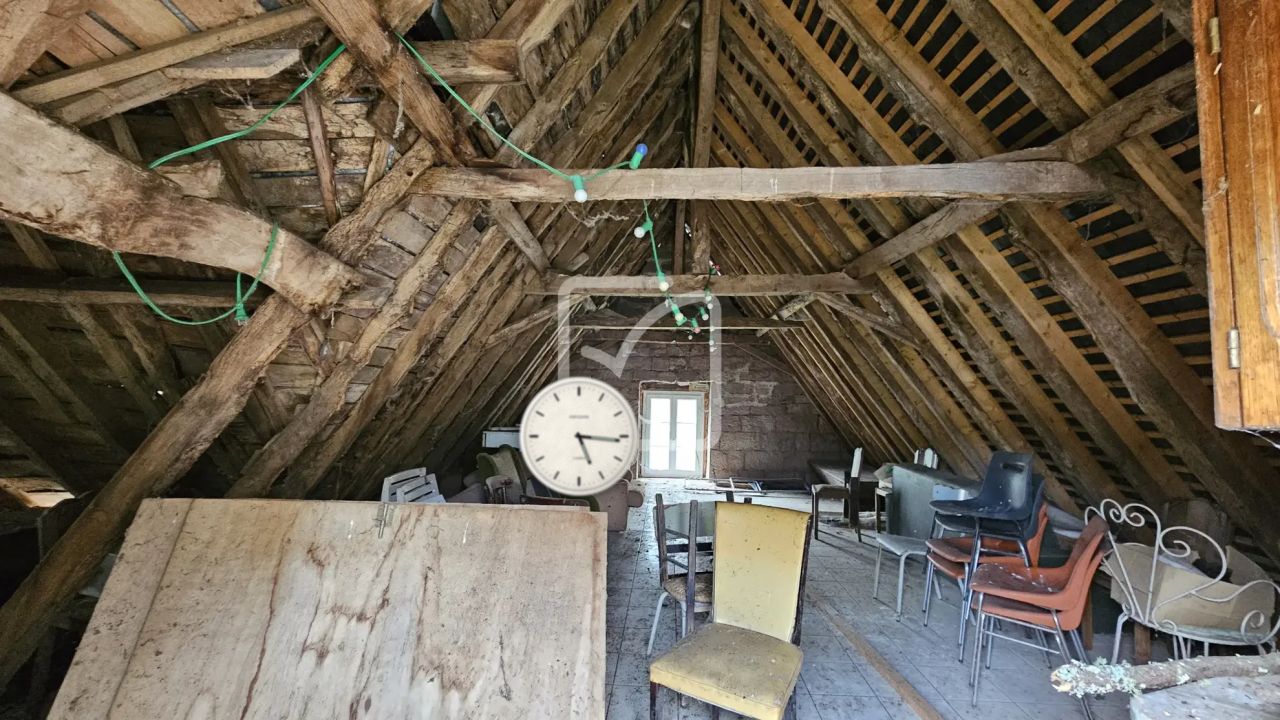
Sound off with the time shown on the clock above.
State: 5:16
